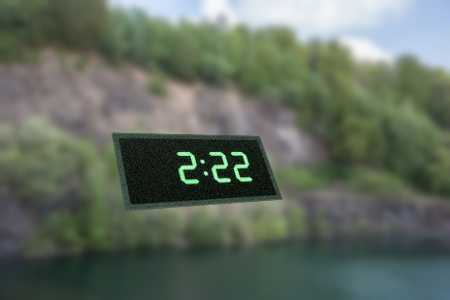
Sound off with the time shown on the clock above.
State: 2:22
